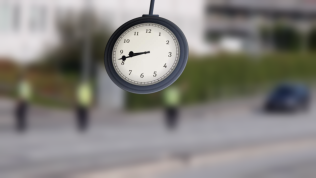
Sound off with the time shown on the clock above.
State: 8:42
